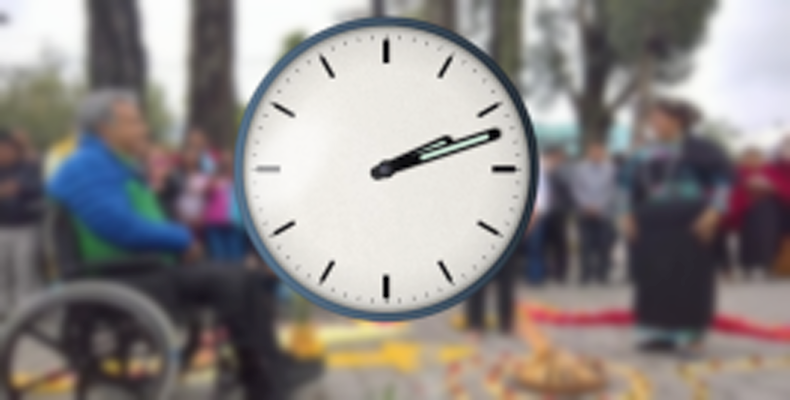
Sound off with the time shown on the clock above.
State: 2:12
